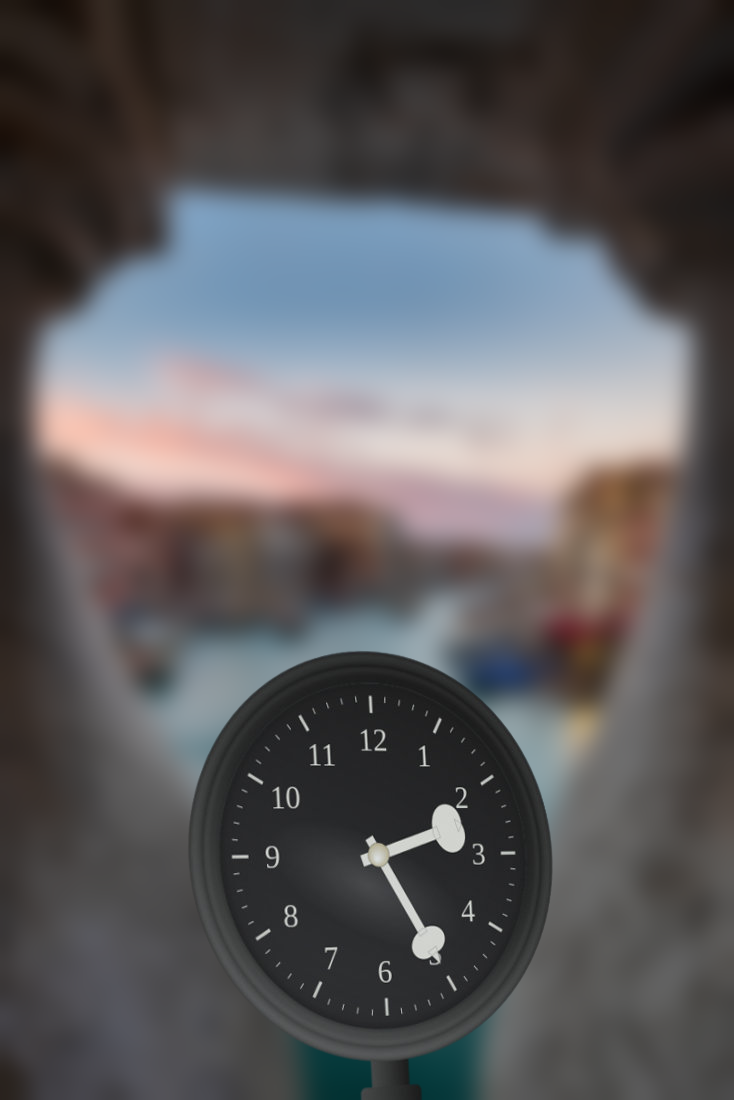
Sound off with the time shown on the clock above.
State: 2:25
